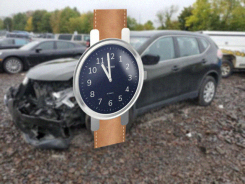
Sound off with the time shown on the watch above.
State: 10:59
